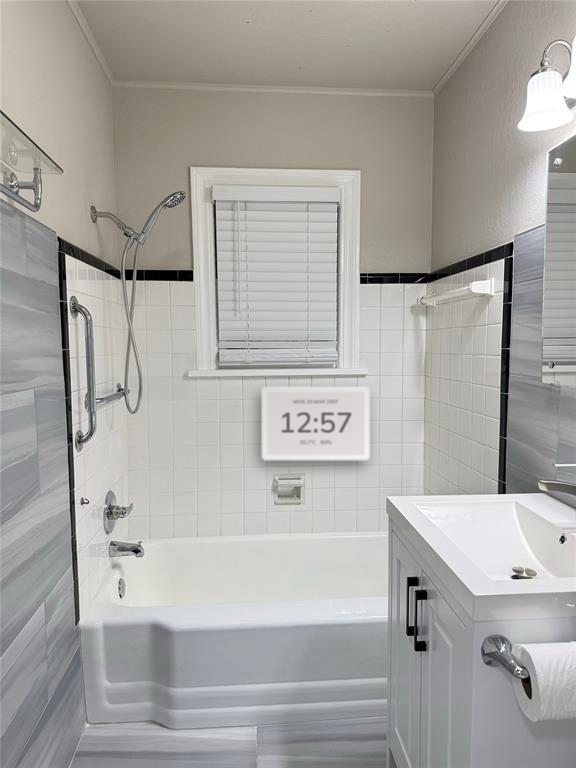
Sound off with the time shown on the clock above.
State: 12:57
